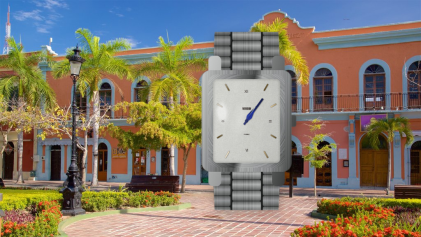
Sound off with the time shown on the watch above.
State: 1:06
